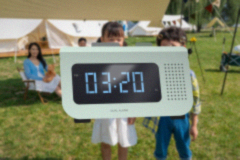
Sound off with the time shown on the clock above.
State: 3:20
